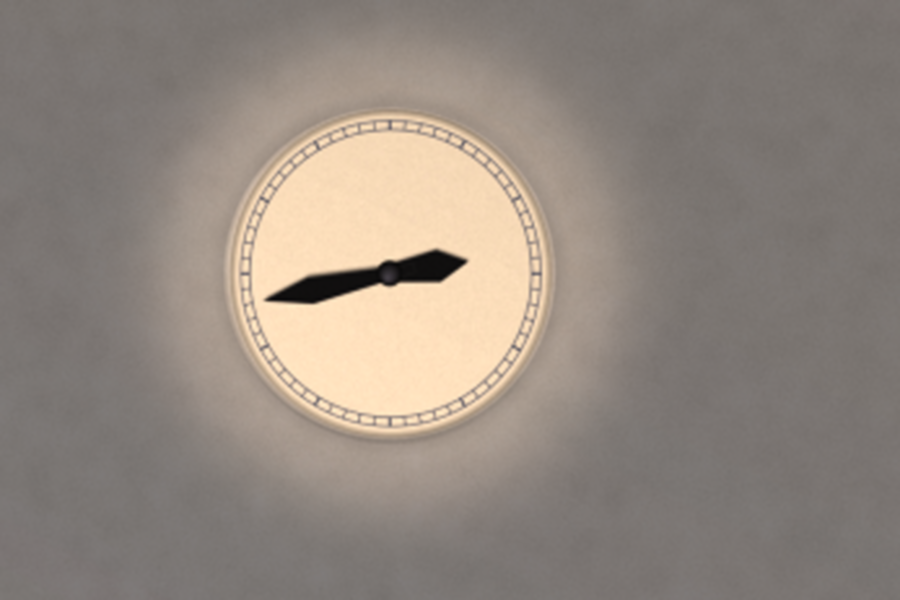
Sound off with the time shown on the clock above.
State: 2:43
